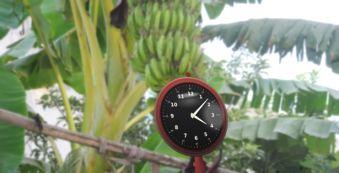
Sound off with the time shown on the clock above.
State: 4:08
